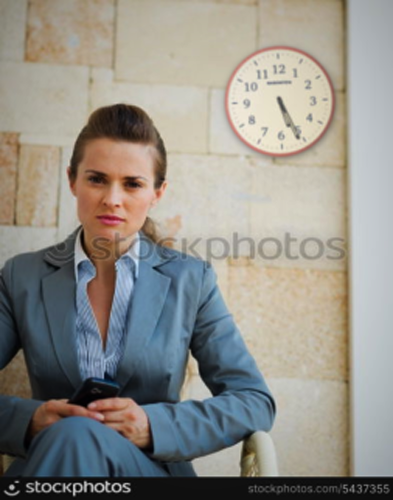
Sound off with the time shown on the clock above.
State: 5:26
